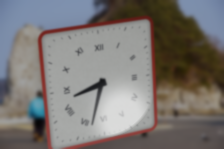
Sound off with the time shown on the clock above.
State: 8:33
